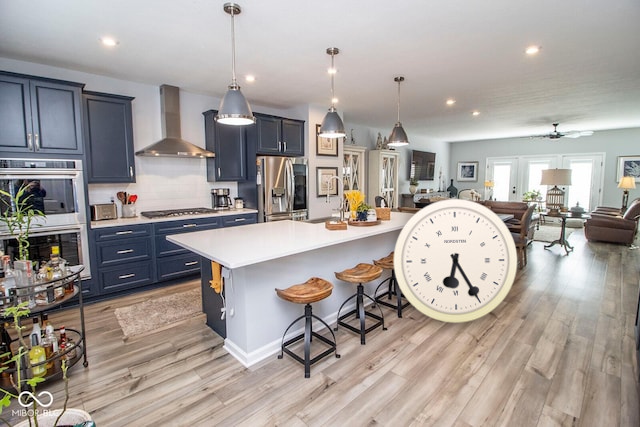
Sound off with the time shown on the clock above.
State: 6:25
